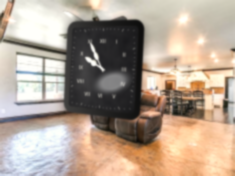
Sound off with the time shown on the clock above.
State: 9:55
